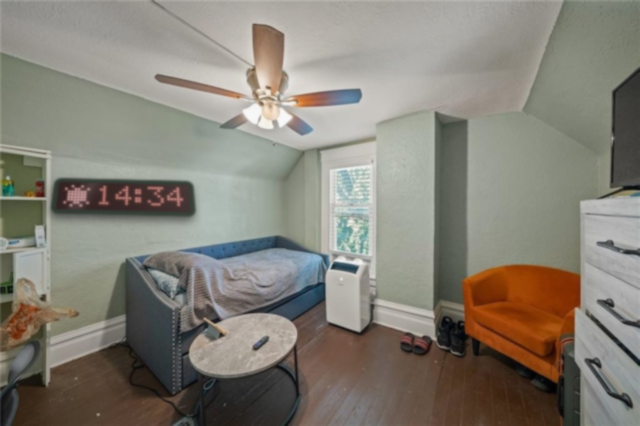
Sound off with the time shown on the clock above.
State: 14:34
